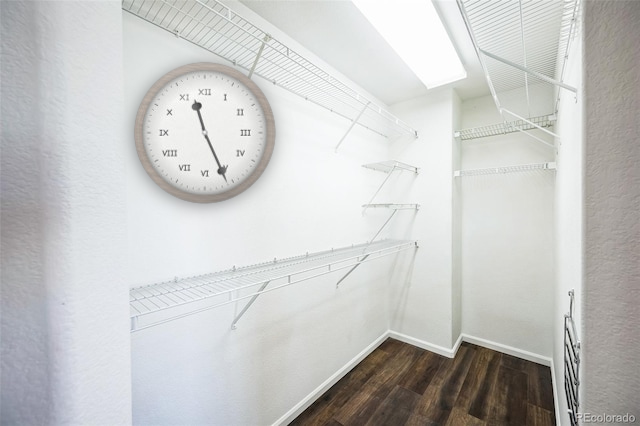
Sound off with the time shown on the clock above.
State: 11:26
